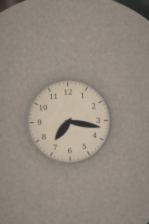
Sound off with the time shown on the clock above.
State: 7:17
